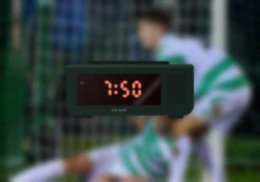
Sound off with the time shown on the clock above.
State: 7:50
